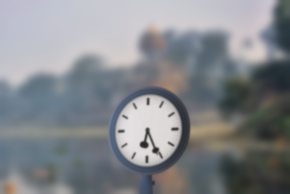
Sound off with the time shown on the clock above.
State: 6:26
